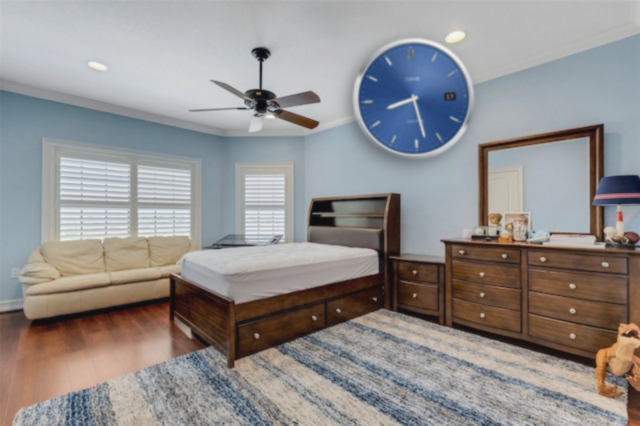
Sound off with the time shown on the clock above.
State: 8:28
